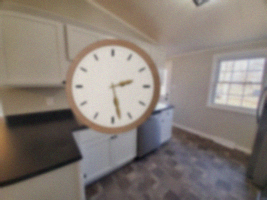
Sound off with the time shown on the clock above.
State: 2:28
